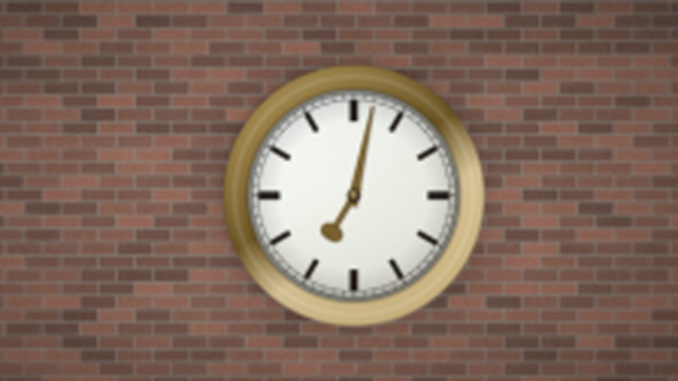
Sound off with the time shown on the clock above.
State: 7:02
